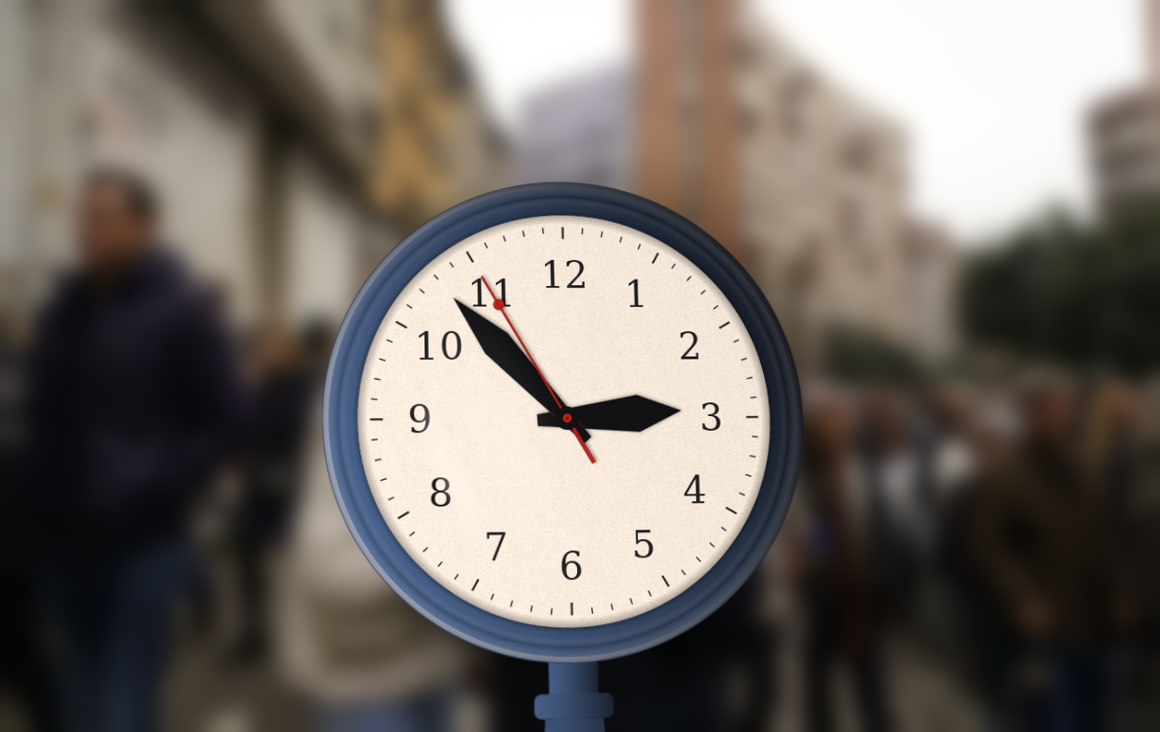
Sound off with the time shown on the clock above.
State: 2:52:55
